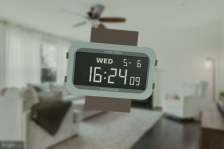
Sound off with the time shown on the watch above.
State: 16:24:09
